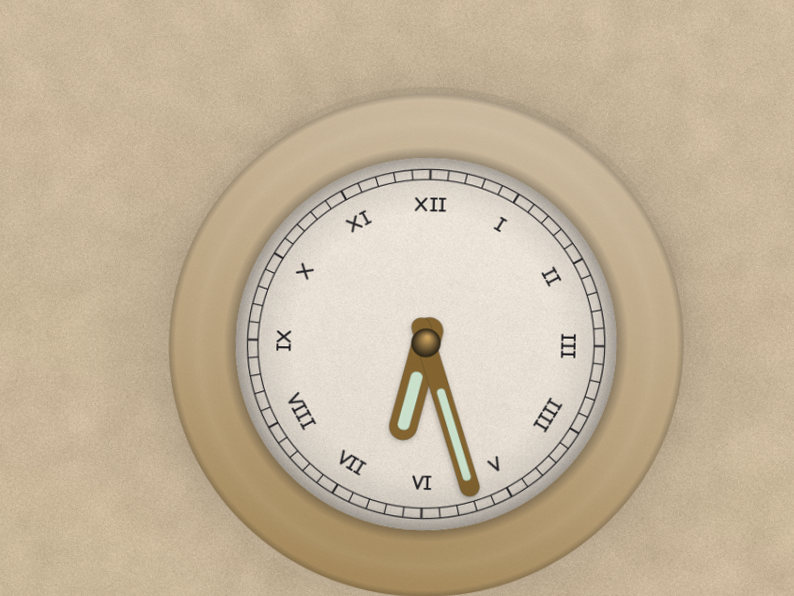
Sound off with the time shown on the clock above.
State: 6:27
